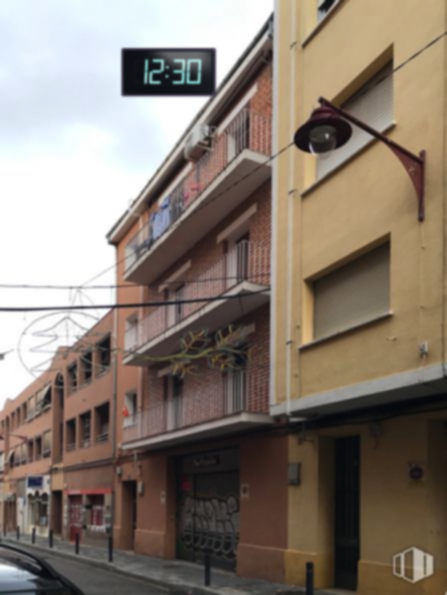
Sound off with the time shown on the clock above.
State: 12:30
